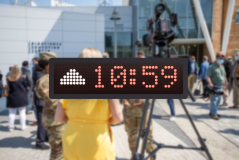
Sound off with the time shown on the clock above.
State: 10:59
